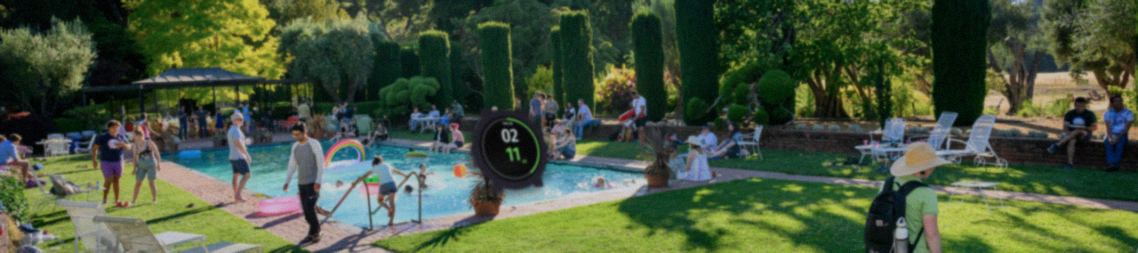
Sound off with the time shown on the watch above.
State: 2:11
